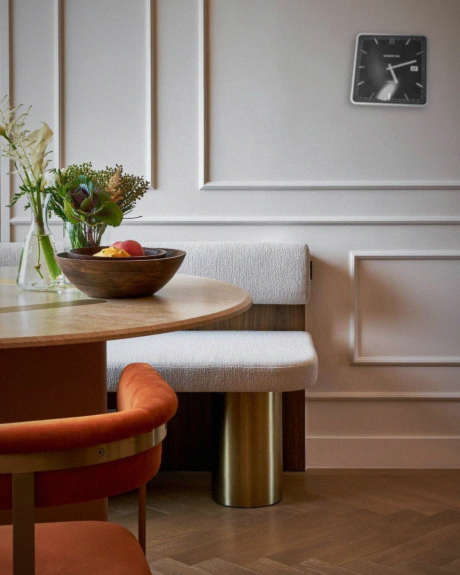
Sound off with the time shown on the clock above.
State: 5:12
